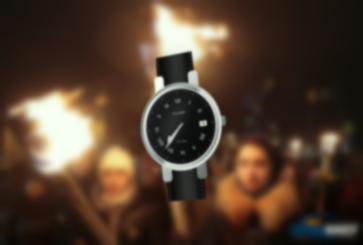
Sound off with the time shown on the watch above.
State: 7:37
